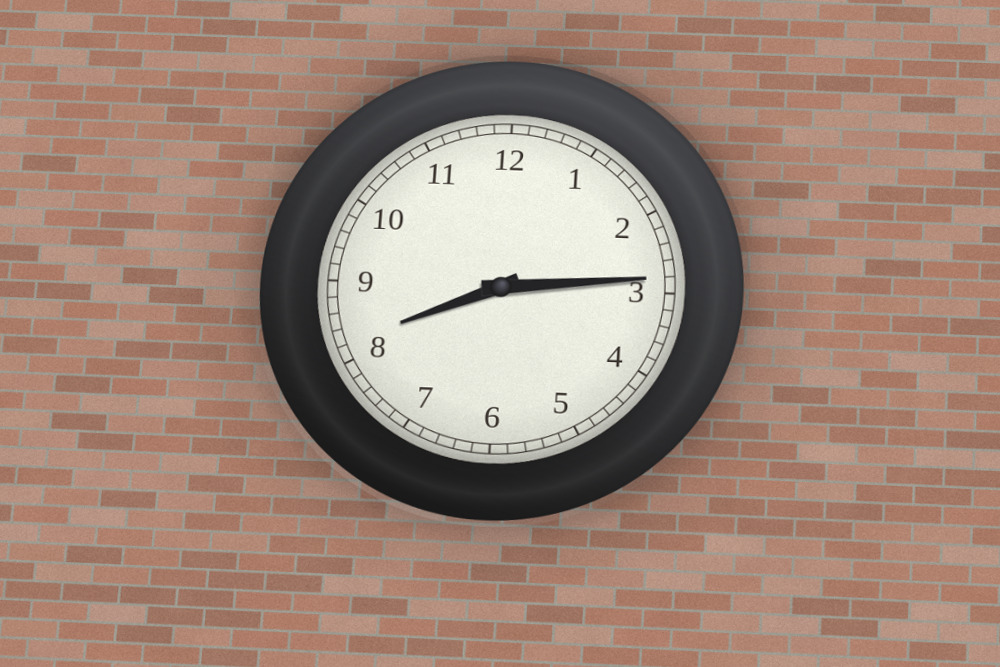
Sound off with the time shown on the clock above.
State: 8:14
